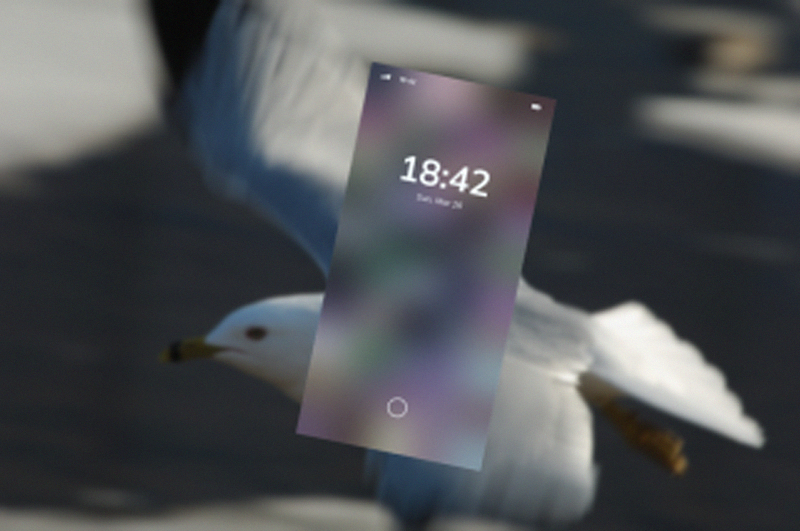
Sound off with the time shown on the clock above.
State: 18:42
